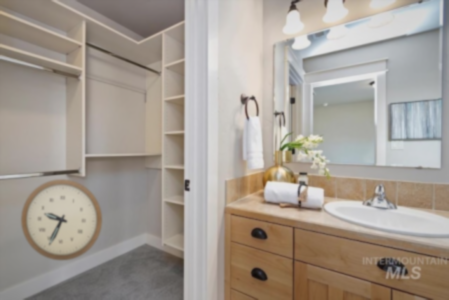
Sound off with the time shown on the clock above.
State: 9:34
